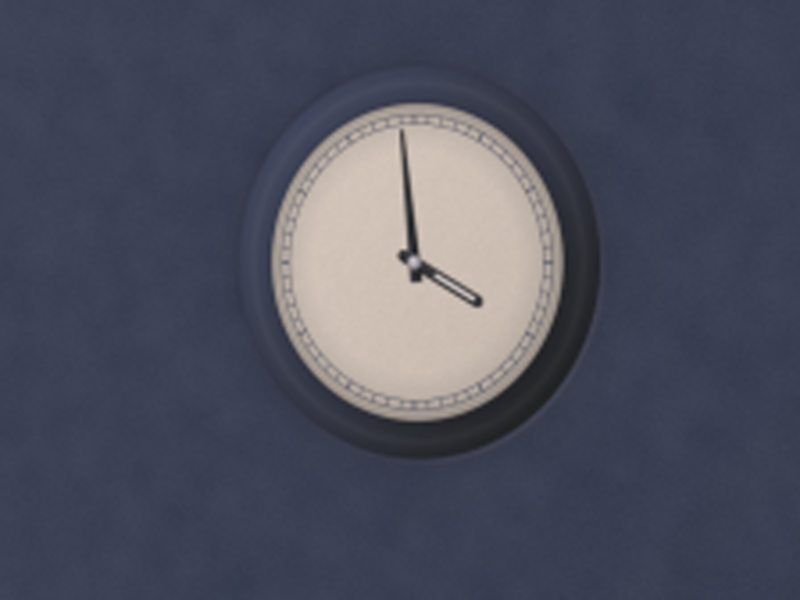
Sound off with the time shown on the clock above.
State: 3:59
